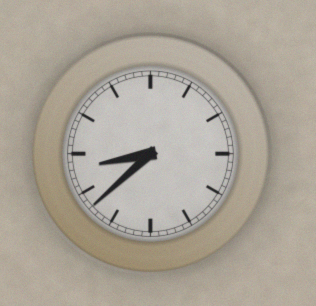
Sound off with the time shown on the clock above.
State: 8:38
